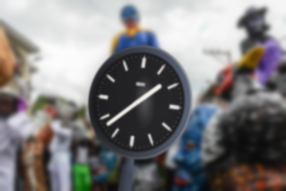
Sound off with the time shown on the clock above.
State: 1:38
